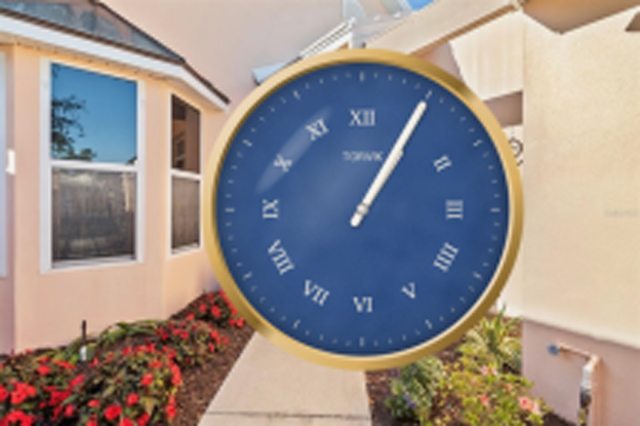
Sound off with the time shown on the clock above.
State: 1:05
